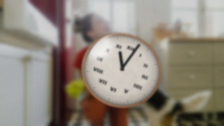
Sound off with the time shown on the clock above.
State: 11:02
